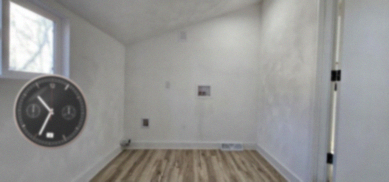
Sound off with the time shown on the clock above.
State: 10:34
